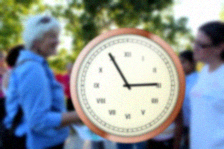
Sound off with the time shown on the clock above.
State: 2:55
